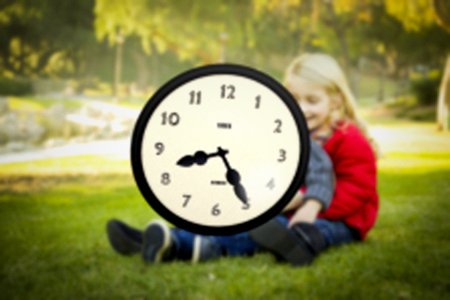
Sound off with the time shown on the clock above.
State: 8:25
